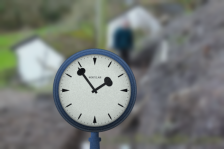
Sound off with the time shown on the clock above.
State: 1:54
